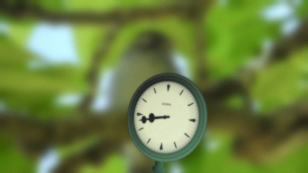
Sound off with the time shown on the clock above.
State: 8:43
